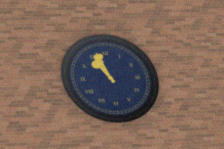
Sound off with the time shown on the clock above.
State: 10:57
